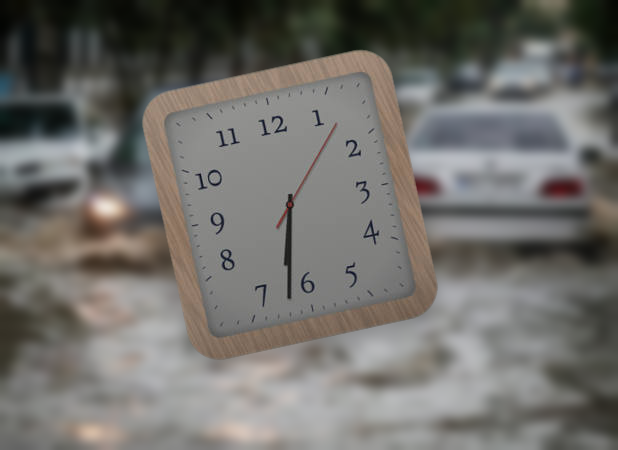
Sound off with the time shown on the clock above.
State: 6:32:07
